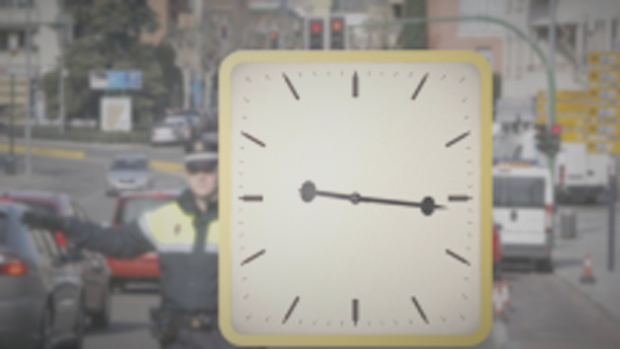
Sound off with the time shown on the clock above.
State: 9:16
